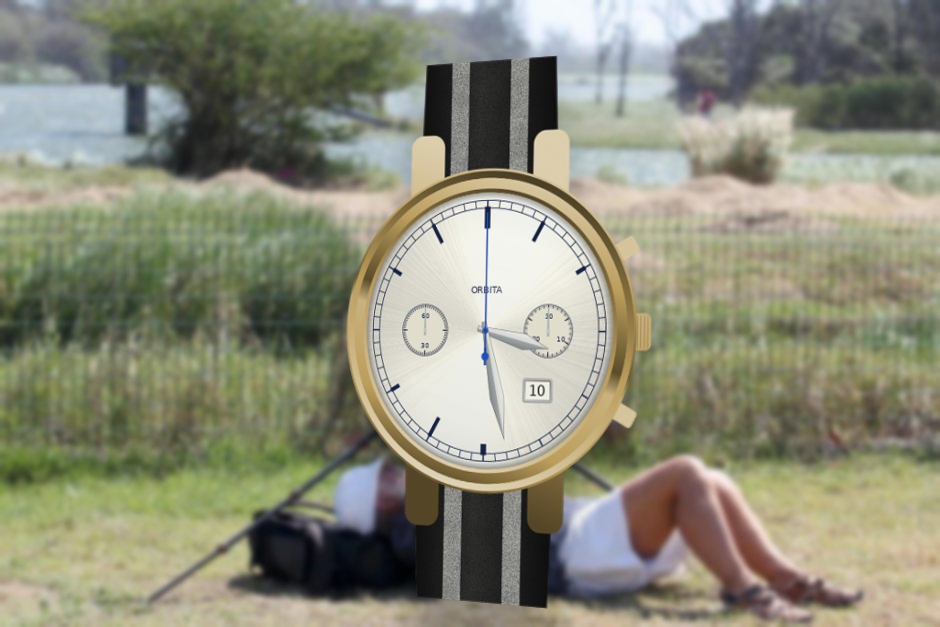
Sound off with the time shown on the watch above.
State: 3:28
